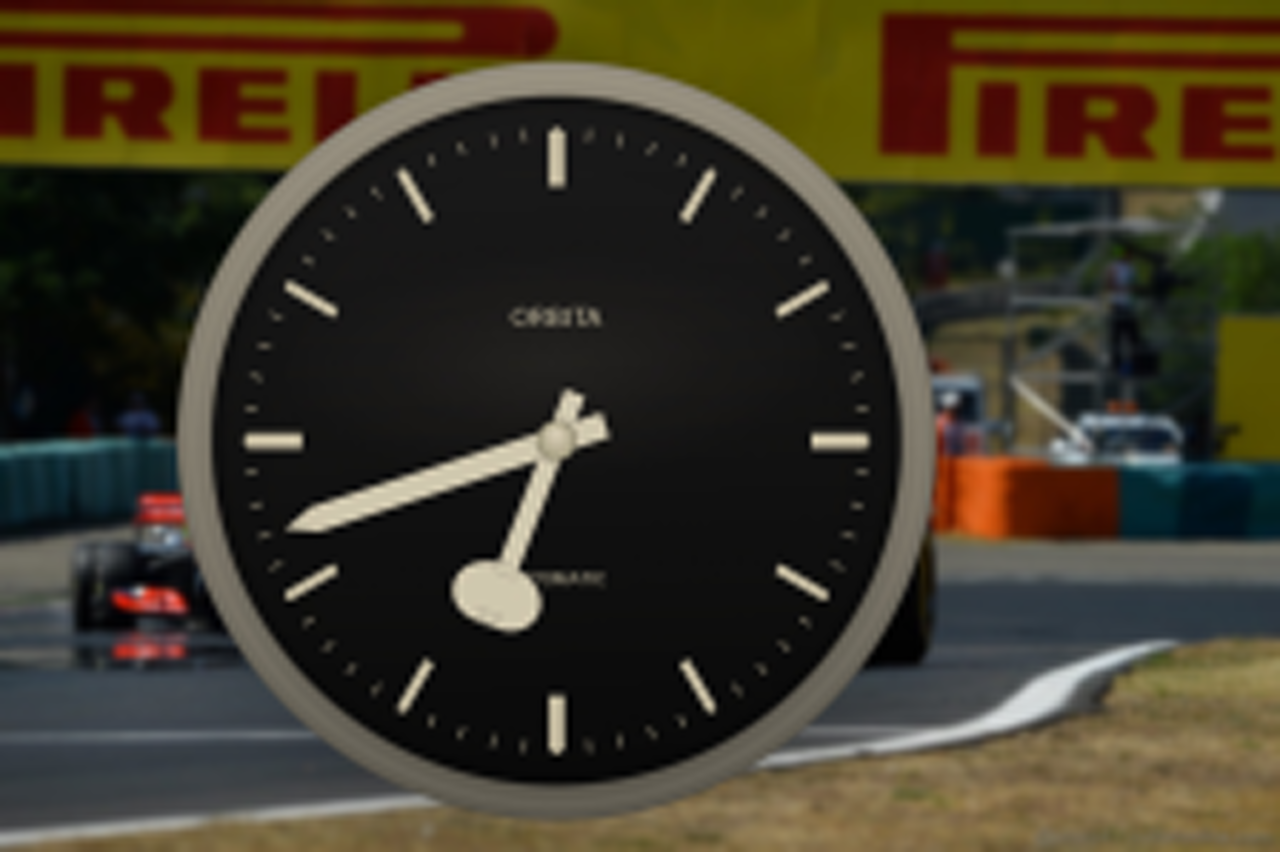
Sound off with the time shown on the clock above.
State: 6:42
